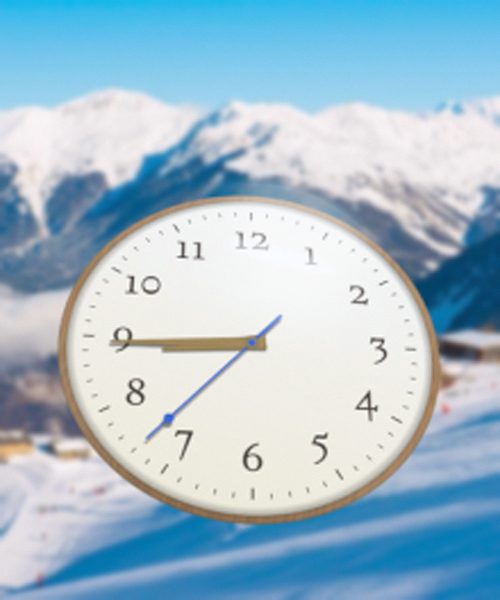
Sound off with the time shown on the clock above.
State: 8:44:37
